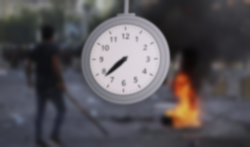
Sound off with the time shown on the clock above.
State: 7:38
